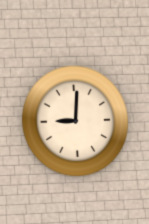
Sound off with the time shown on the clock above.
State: 9:01
